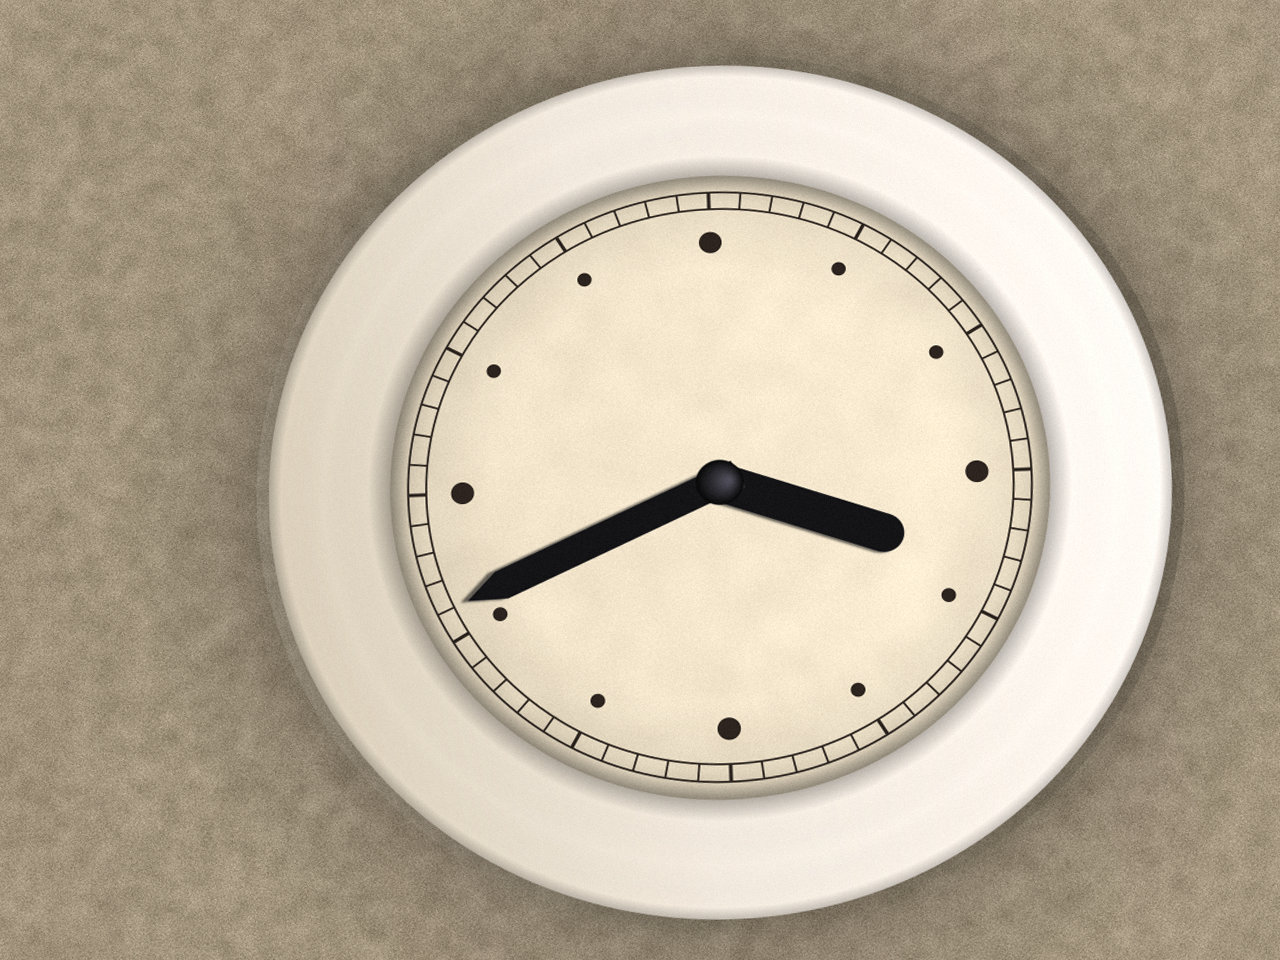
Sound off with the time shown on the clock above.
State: 3:41
